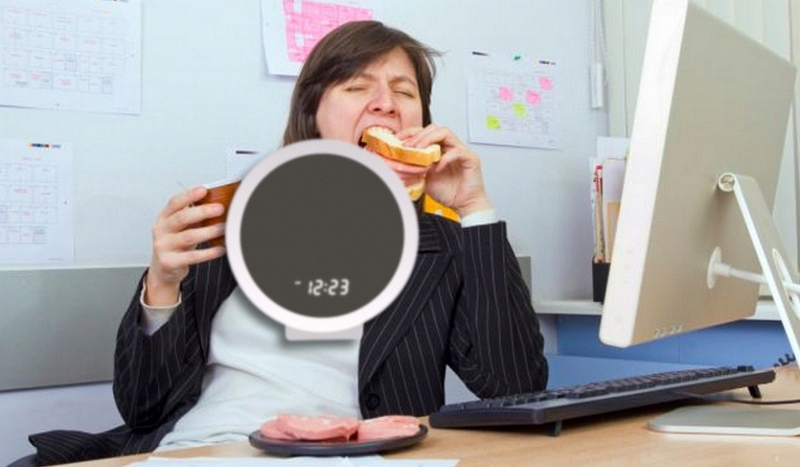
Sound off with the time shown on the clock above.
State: 12:23
